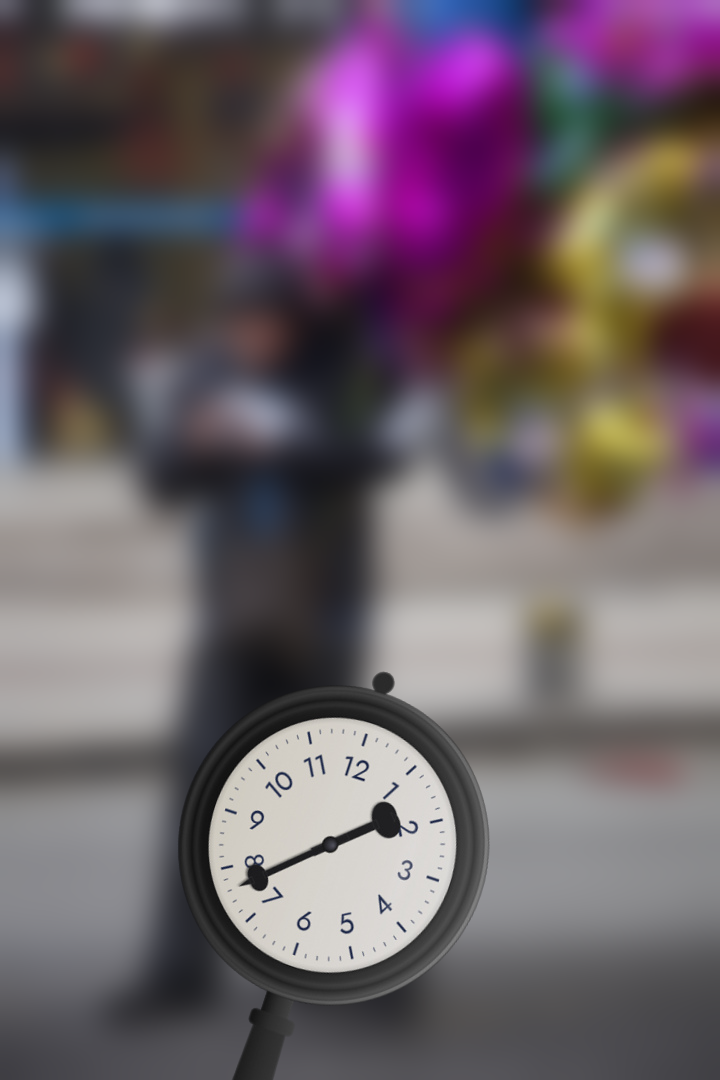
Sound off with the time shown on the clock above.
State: 1:38
